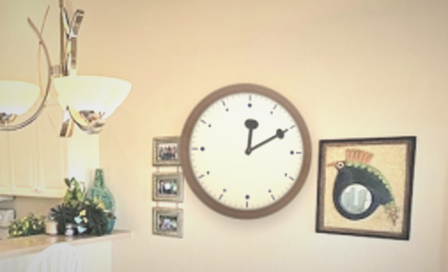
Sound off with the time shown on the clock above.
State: 12:10
